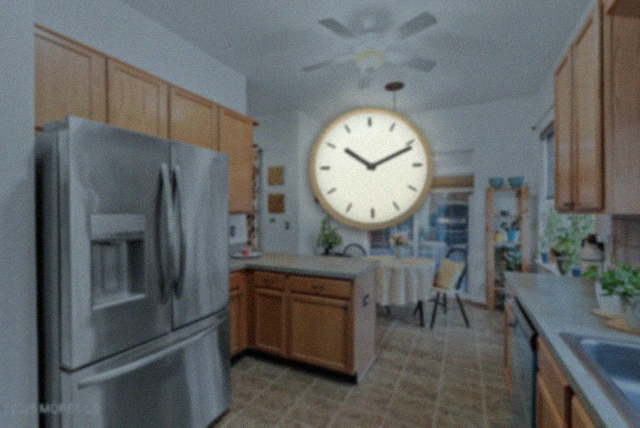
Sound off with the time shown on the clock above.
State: 10:11
